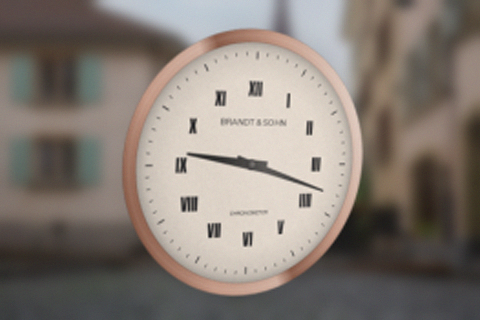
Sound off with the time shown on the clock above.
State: 9:18
